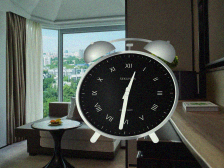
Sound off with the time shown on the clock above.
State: 12:31
